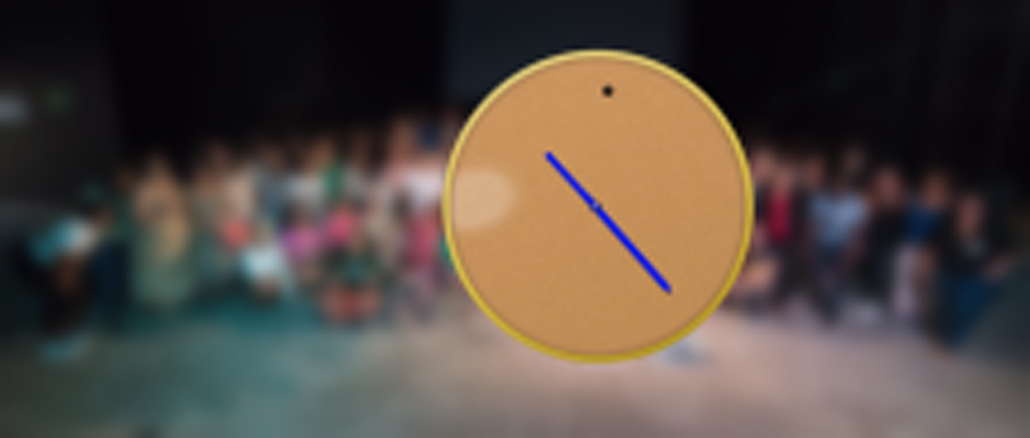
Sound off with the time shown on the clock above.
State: 10:22
